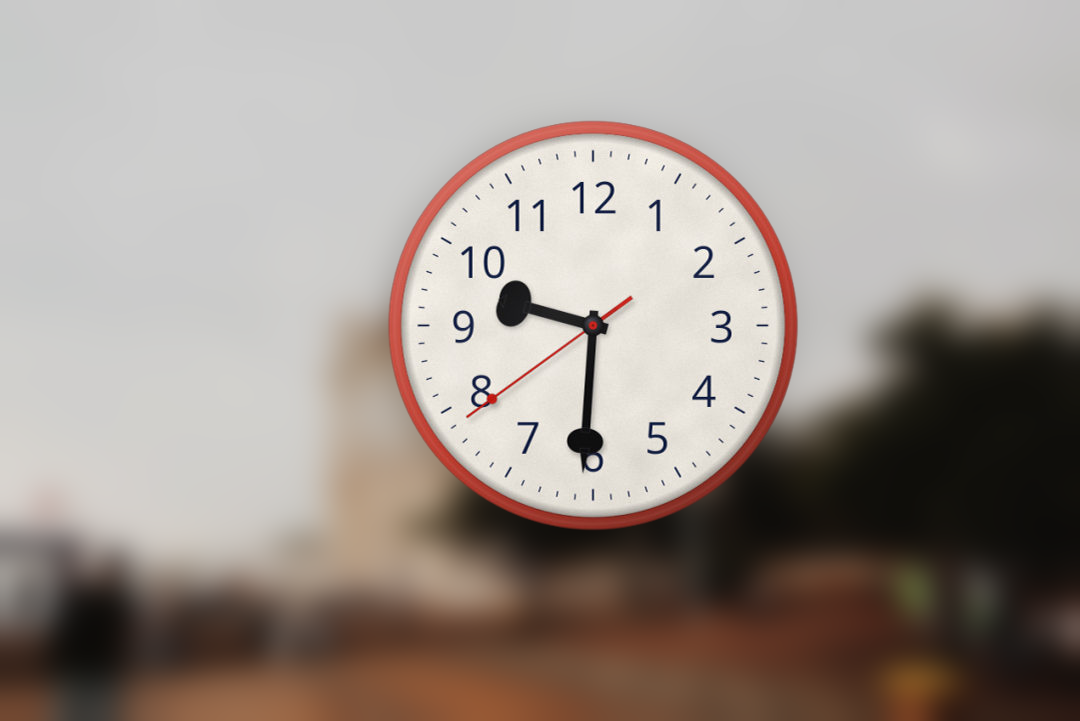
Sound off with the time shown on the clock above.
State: 9:30:39
